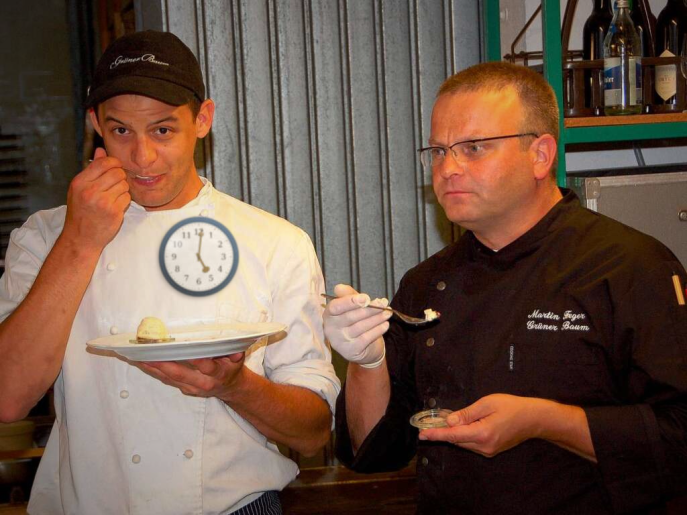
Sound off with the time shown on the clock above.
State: 5:01
